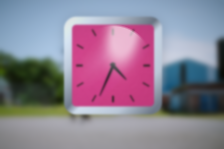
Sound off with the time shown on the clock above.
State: 4:34
